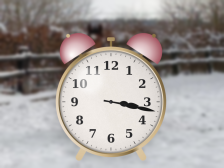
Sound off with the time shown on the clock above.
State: 3:17
